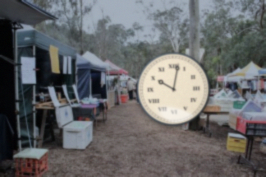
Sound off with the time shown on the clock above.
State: 10:02
